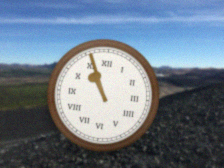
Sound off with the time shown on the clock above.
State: 10:56
